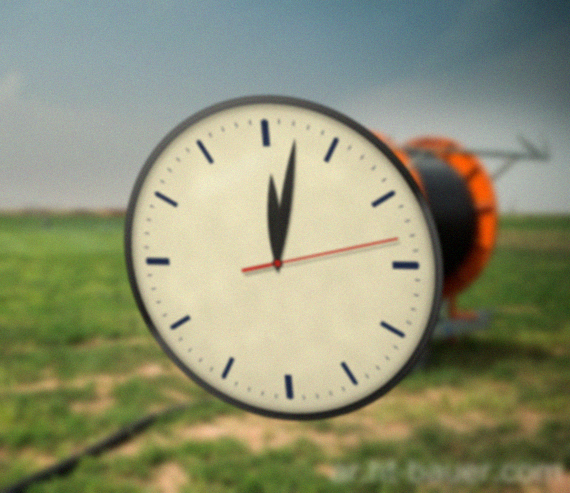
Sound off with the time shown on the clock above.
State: 12:02:13
